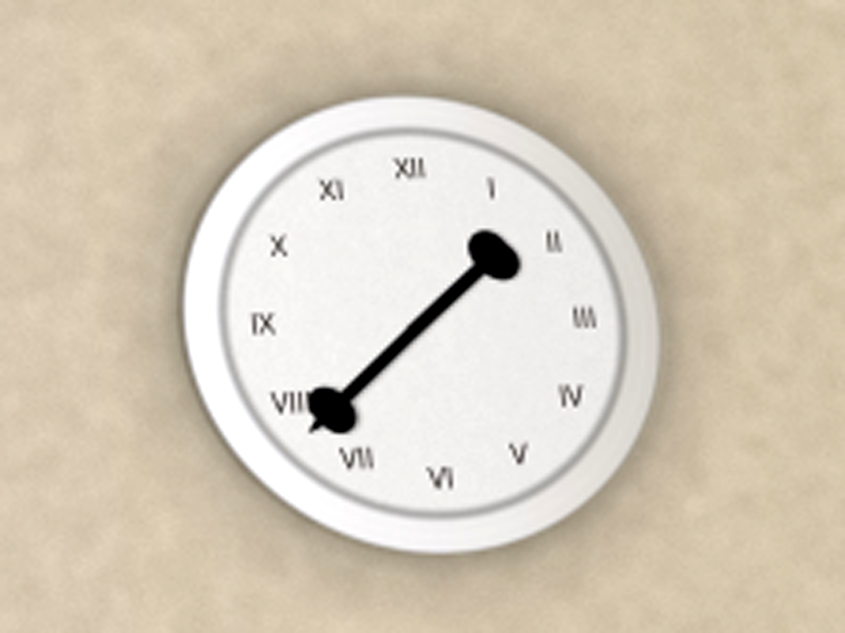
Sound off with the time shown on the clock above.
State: 1:38
